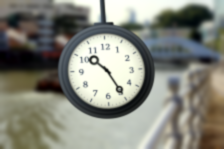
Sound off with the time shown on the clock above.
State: 10:25
